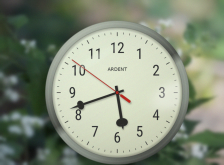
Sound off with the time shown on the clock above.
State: 5:41:51
